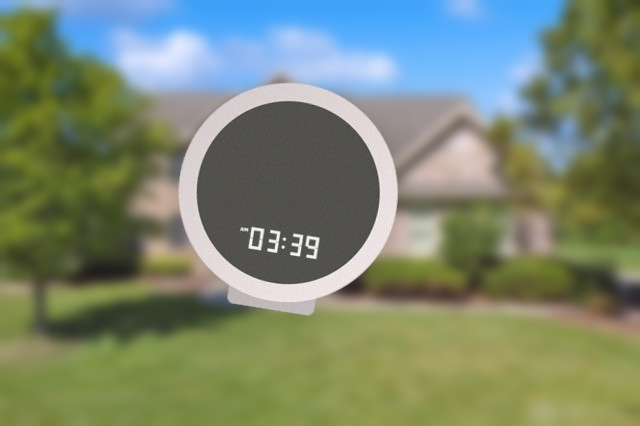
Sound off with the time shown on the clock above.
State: 3:39
